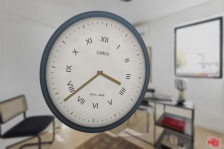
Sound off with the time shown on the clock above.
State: 3:38
